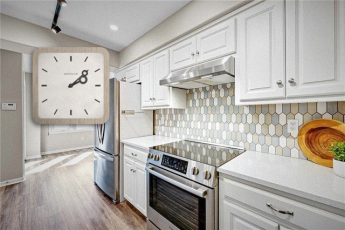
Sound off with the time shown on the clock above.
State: 2:08
